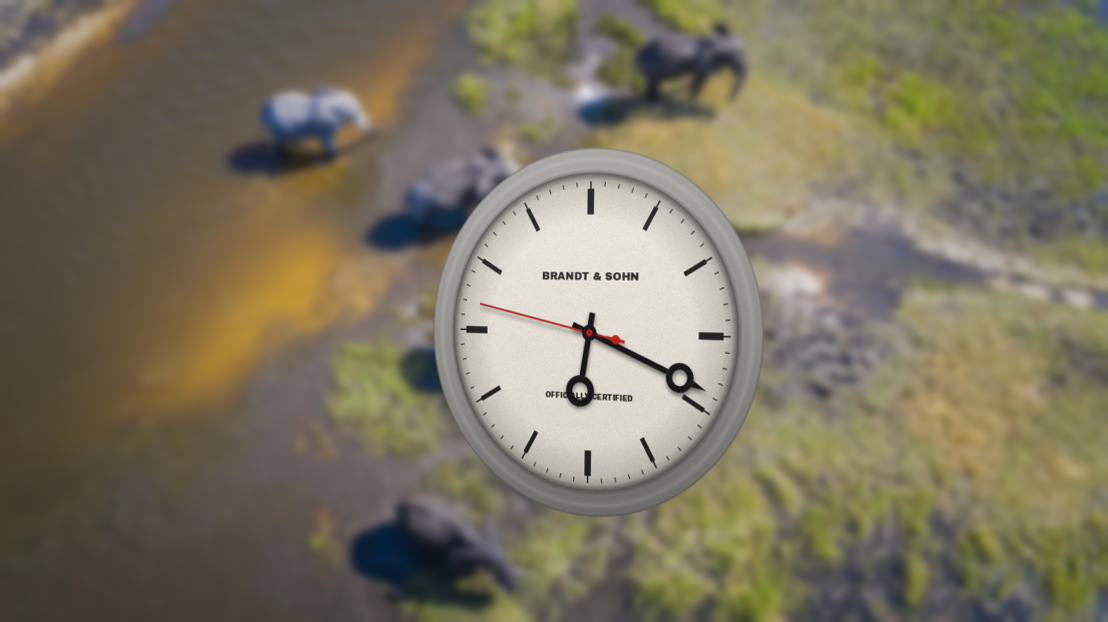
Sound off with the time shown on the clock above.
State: 6:18:47
